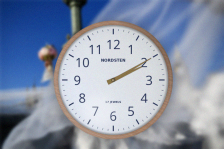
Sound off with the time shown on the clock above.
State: 2:10
